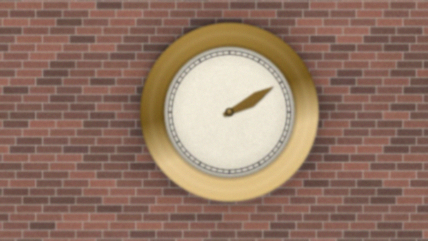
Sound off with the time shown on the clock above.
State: 2:10
